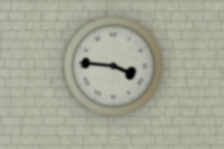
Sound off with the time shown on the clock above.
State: 3:46
